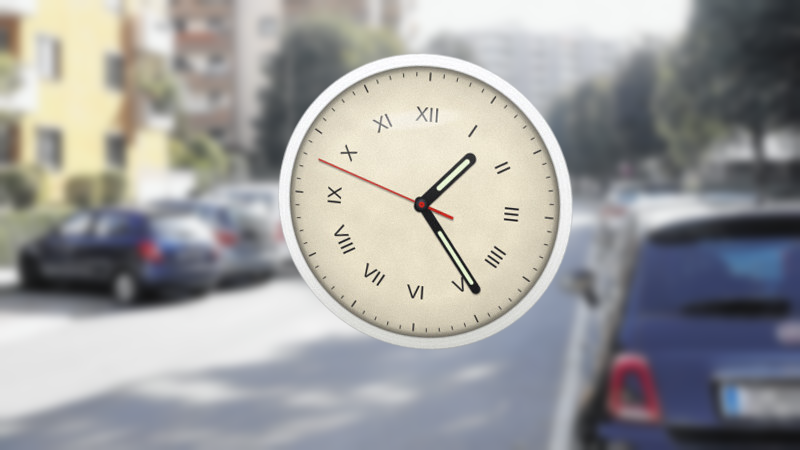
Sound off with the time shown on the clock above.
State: 1:23:48
